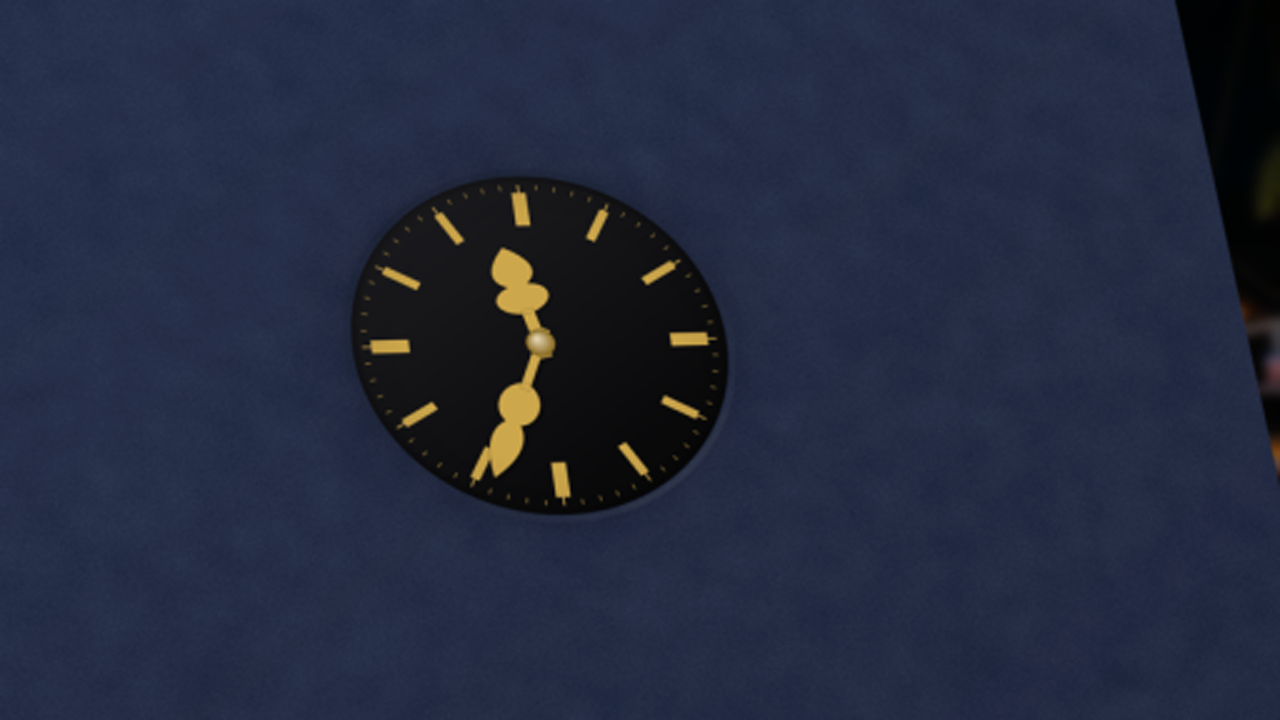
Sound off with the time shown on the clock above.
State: 11:34
